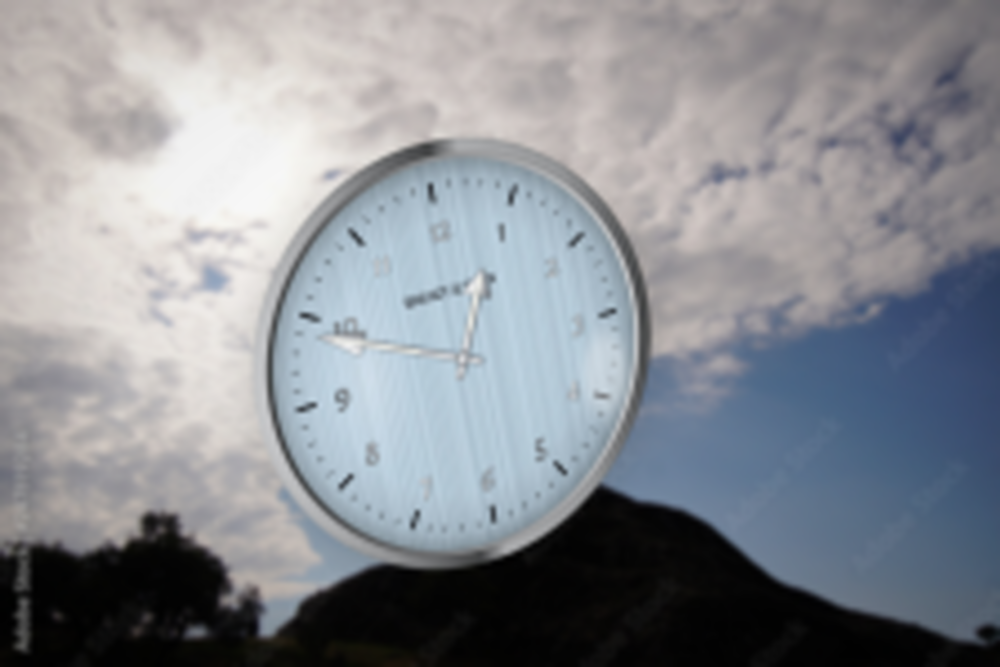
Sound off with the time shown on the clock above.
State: 12:49
